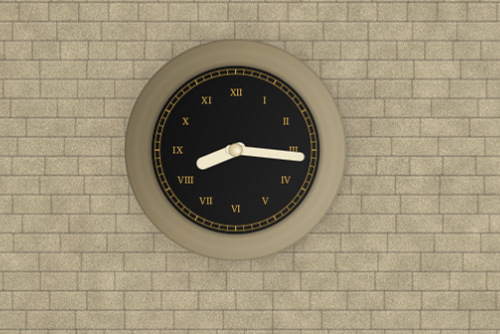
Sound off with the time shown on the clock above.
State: 8:16
